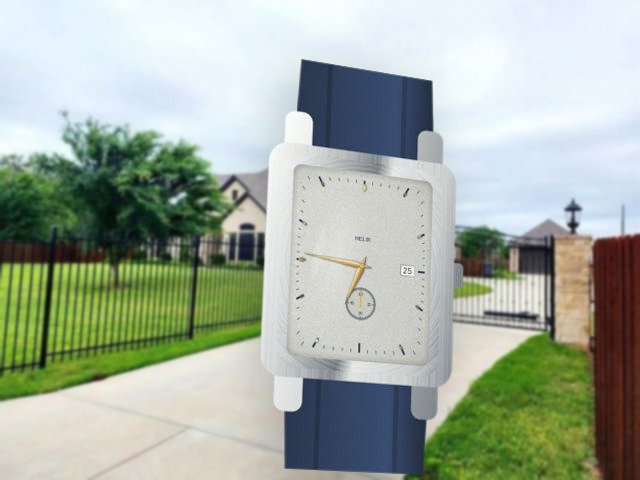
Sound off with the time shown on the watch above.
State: 6:46
